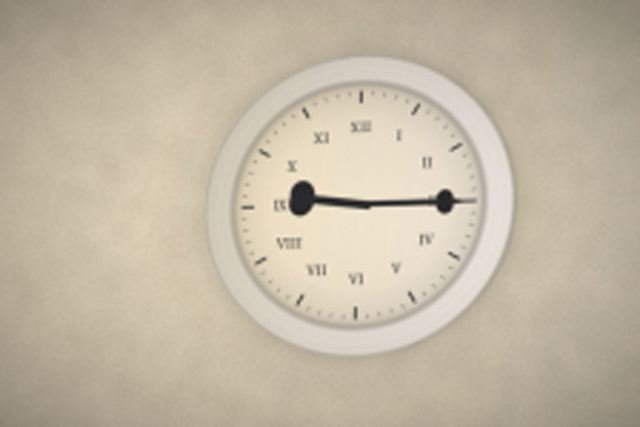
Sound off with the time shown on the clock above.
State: 9:15
